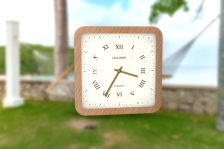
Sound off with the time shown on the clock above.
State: 3:35
